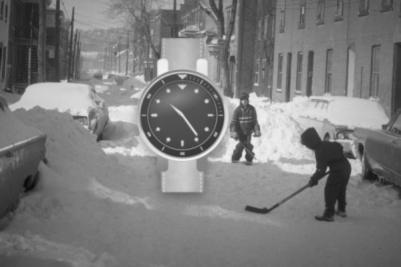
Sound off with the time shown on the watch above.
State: 10:24
